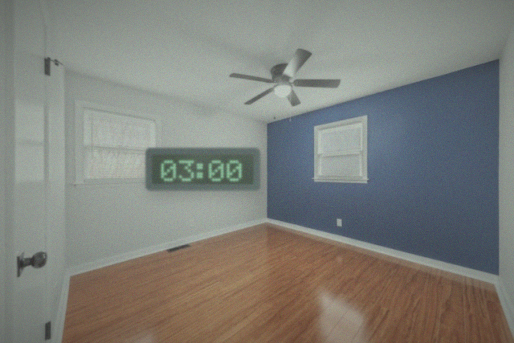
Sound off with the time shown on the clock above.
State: 3:00
